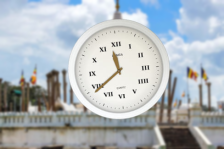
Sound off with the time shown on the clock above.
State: 11:39
